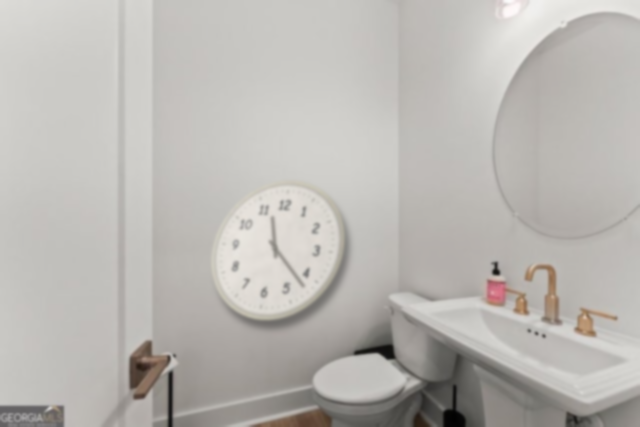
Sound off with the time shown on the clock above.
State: 11:22
